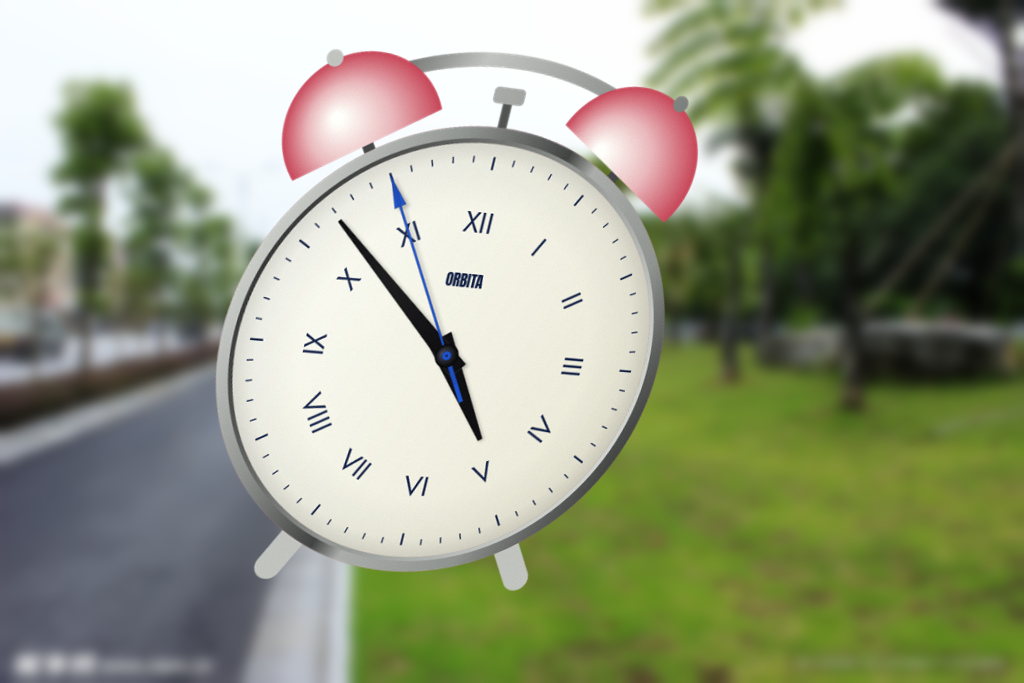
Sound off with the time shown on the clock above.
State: 4:51:55
